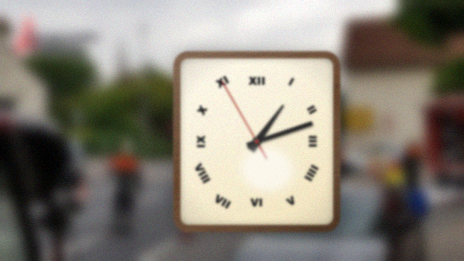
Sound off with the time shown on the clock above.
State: 1:11:55
